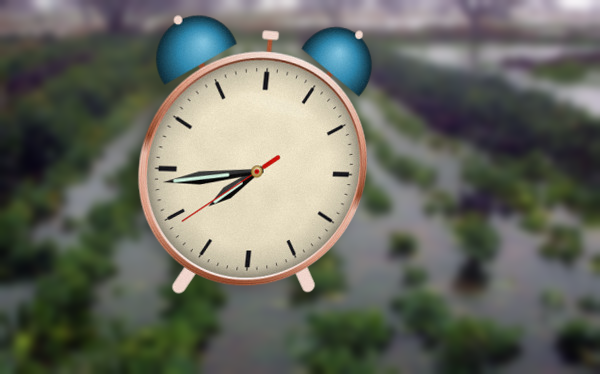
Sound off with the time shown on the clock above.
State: 7:43:39
